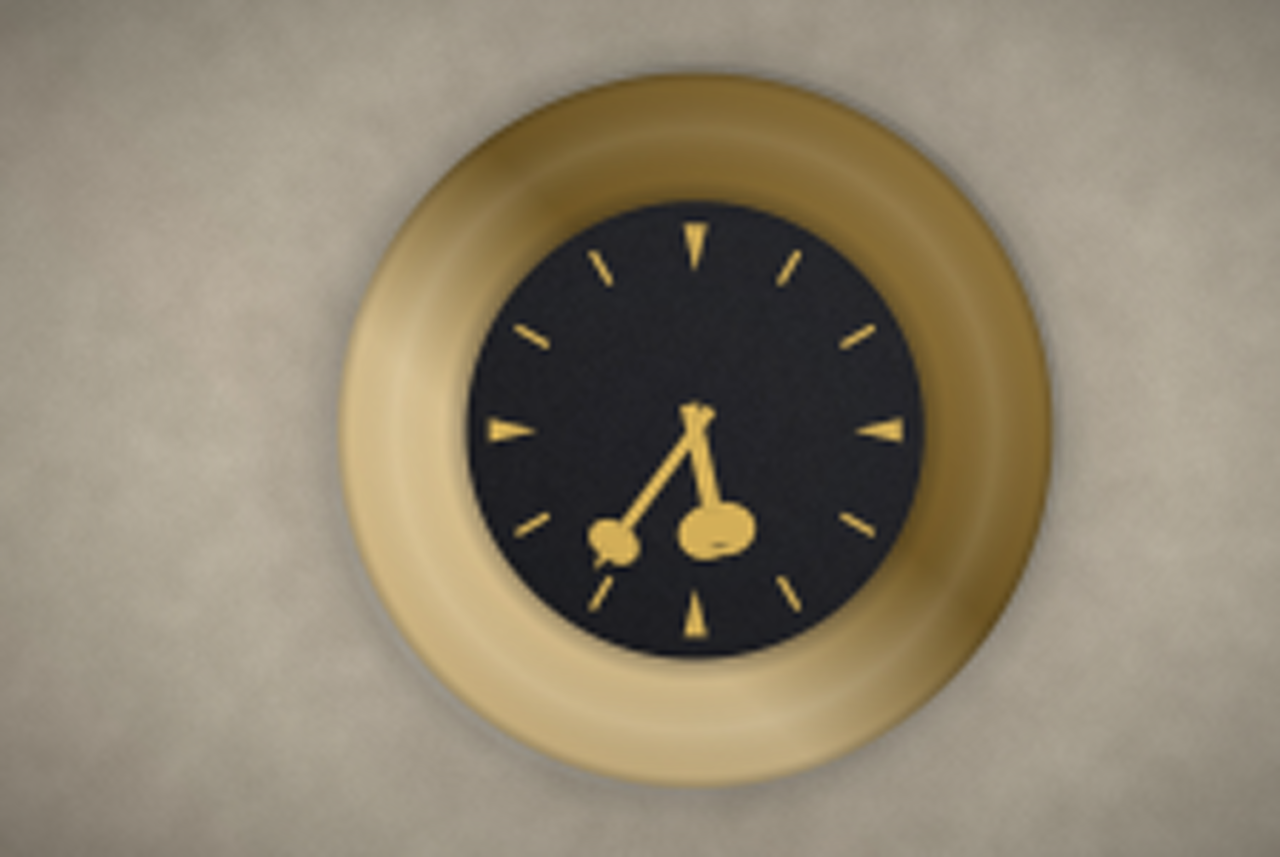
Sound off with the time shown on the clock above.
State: 5:36
